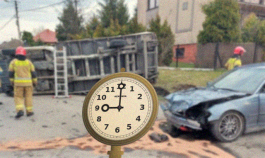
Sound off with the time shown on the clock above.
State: 9:00
